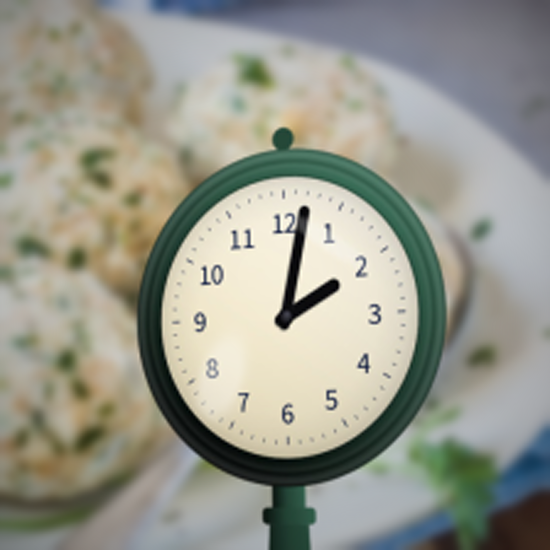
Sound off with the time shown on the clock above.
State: 2:02
